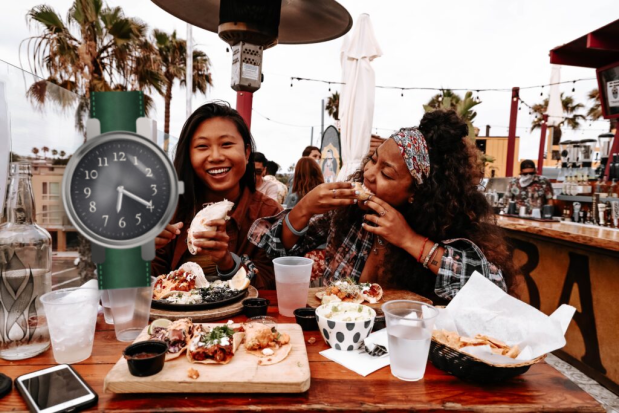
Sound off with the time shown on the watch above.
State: 6:20
